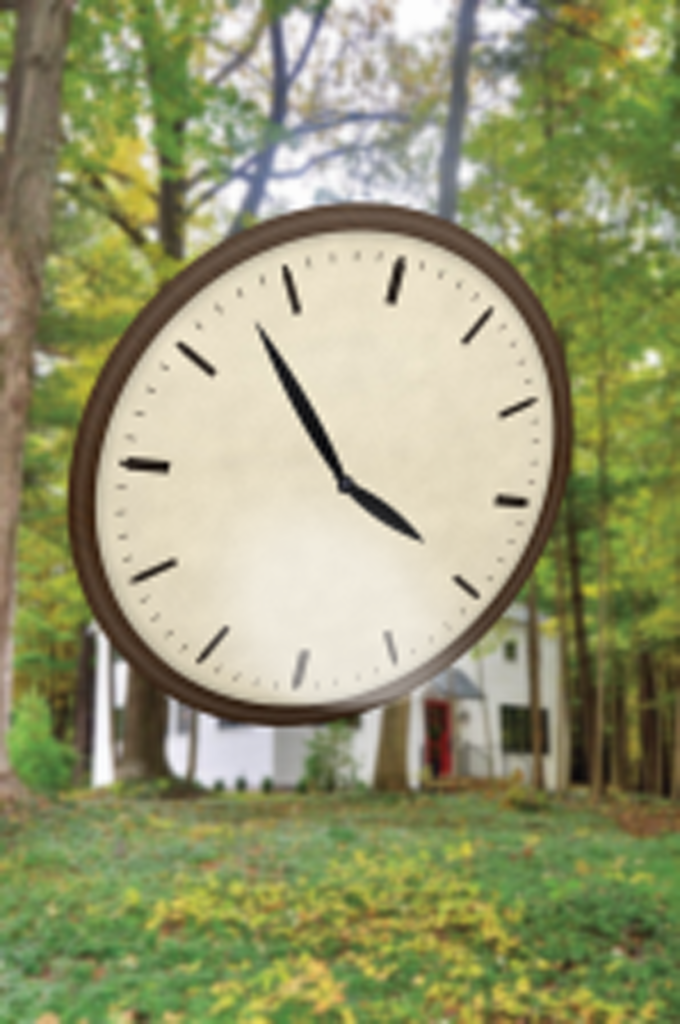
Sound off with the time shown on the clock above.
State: 3:53
